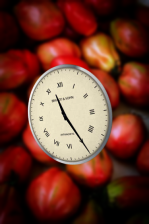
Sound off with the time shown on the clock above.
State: 11:25
